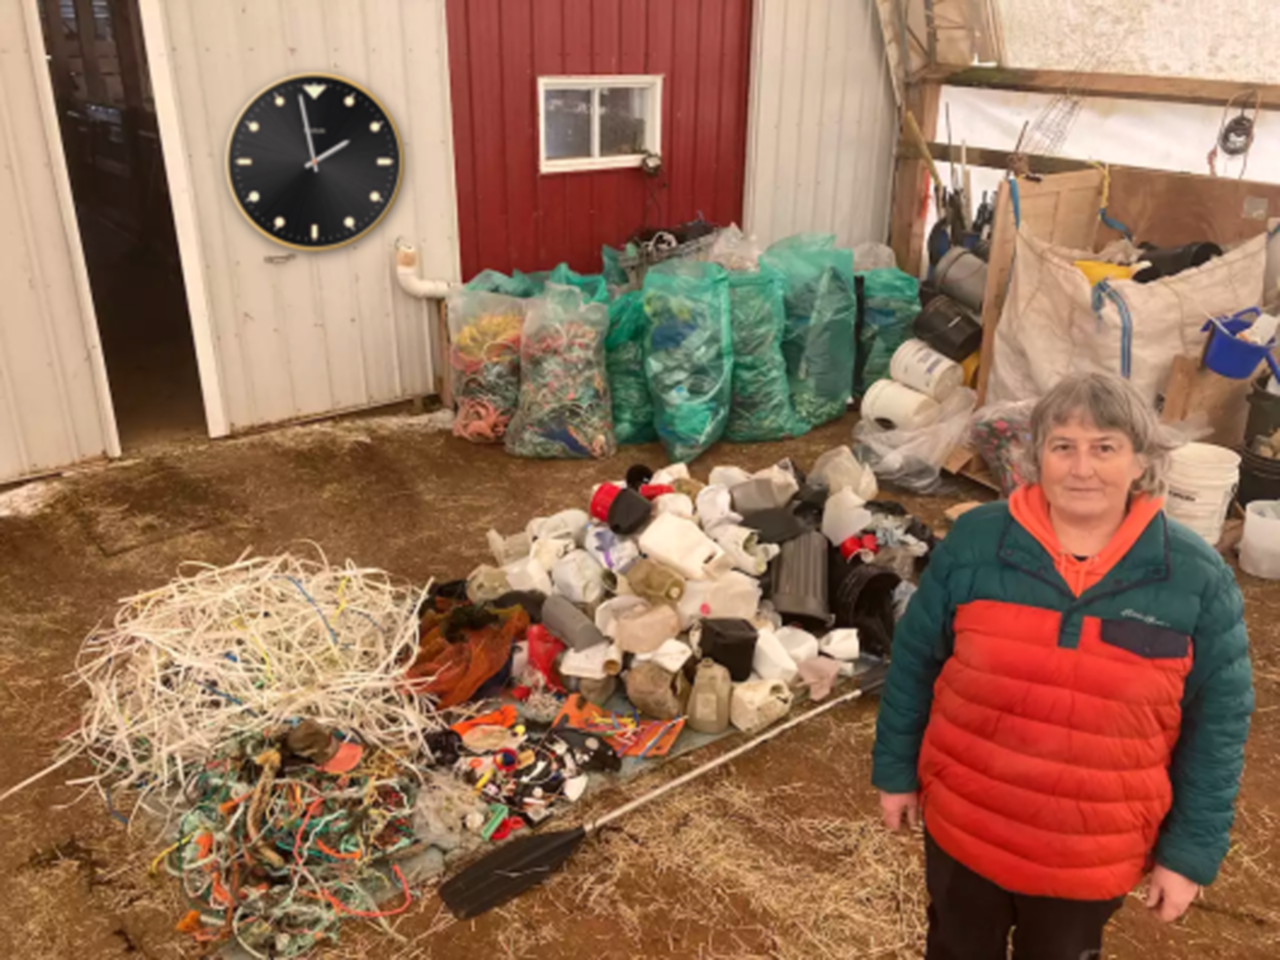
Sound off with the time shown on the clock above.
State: 1:58
